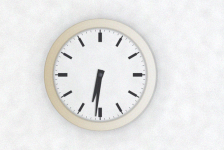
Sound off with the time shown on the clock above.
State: 6:31
